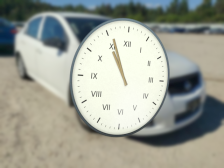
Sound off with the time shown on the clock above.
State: 10:56
